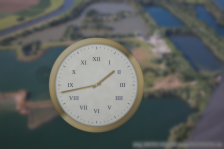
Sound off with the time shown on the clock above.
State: 1:43
